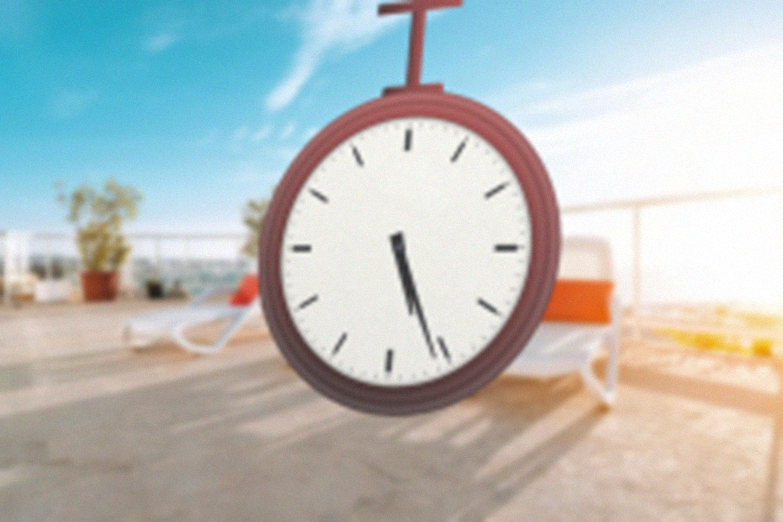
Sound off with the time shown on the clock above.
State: 5:26
